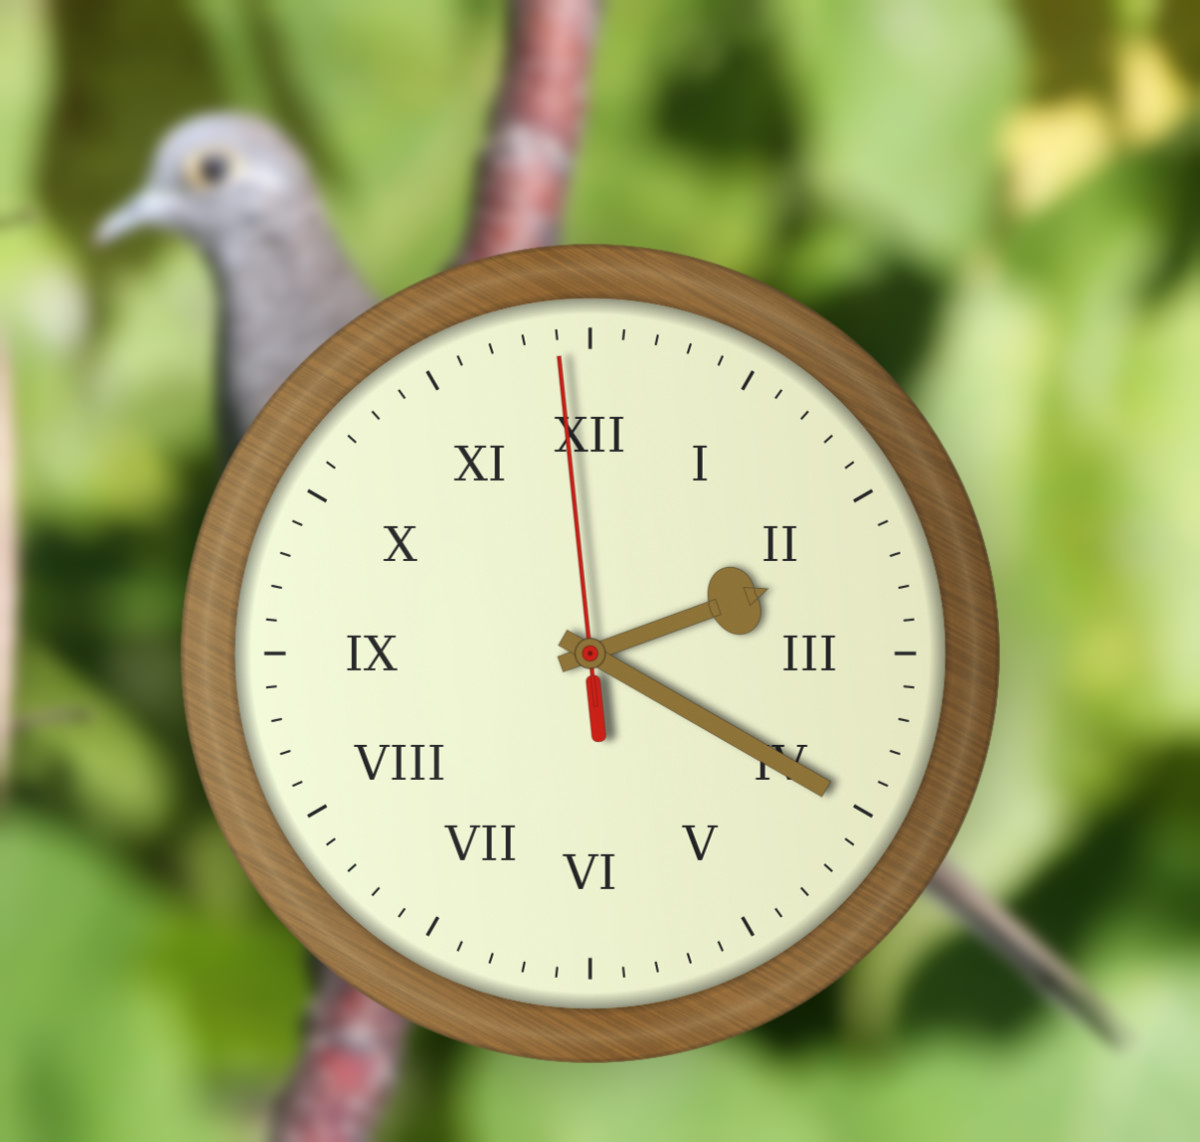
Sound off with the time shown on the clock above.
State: 2:19:59
